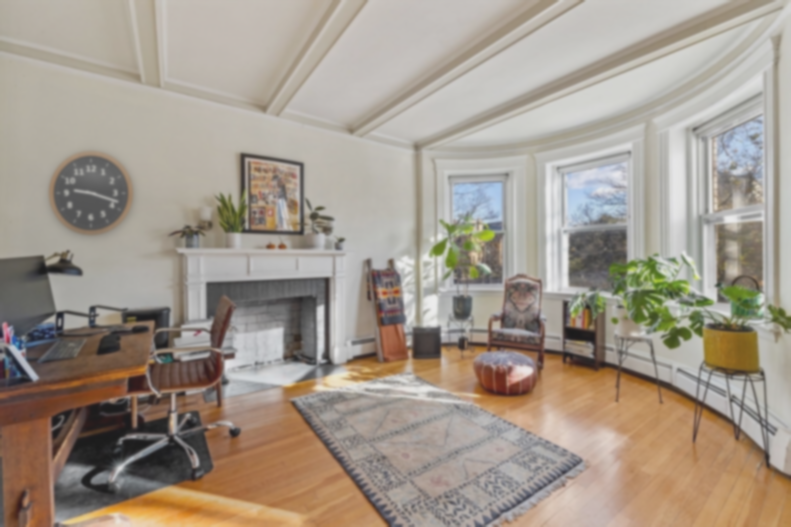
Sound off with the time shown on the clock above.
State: 9:18
